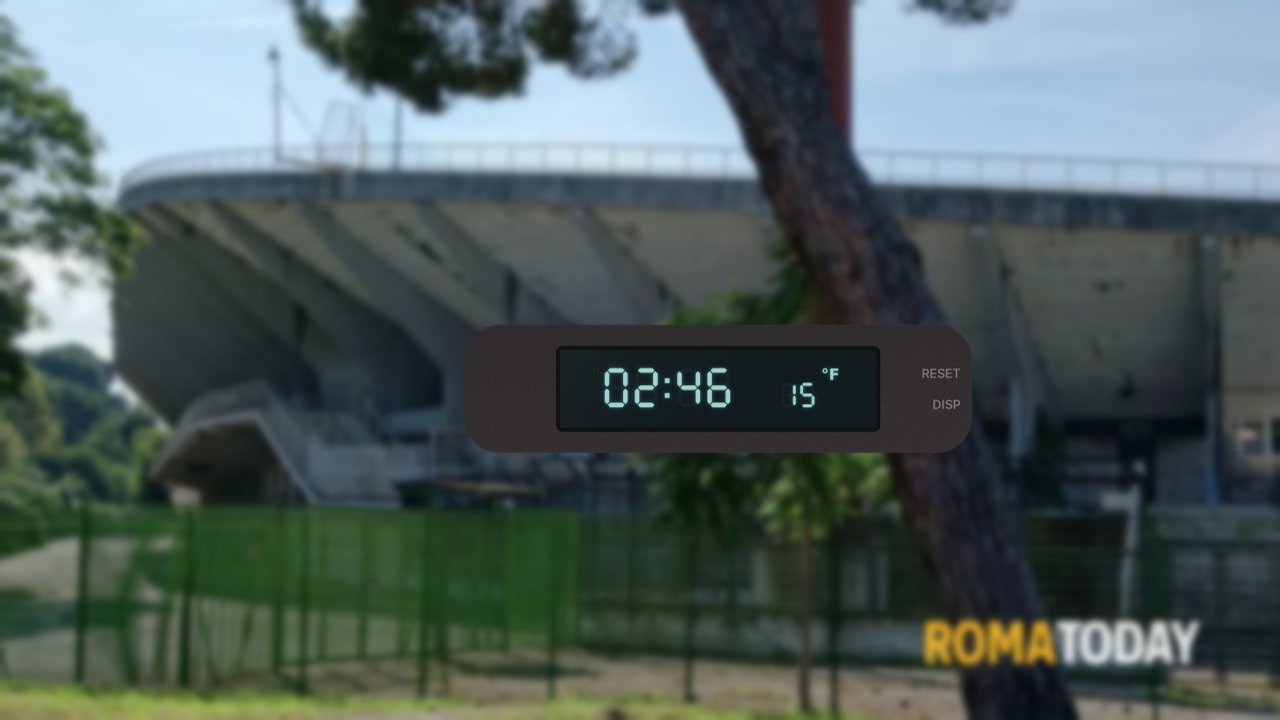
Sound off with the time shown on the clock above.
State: 2:46
